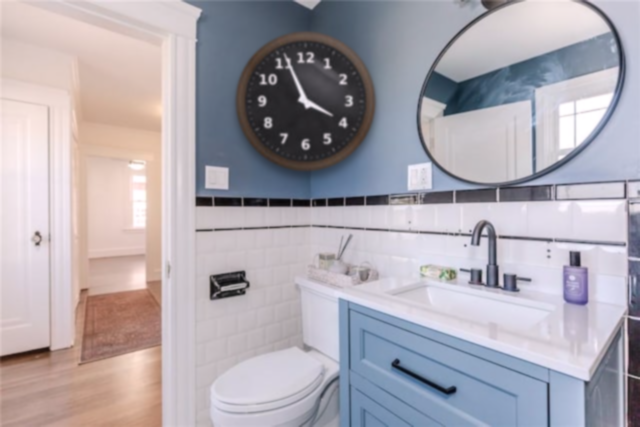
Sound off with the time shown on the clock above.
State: 3:56
